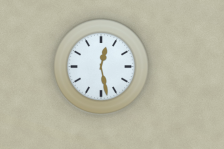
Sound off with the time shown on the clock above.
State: 12:28
